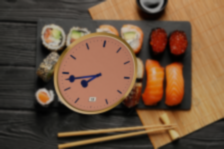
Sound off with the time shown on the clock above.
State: 7:43
